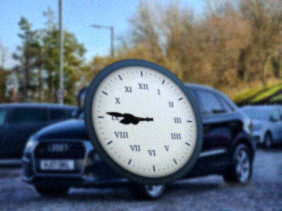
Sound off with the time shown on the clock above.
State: 8:46
